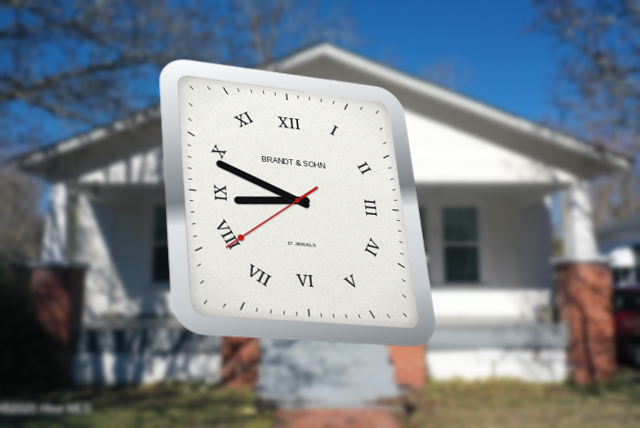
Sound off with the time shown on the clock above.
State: 8:48:39
